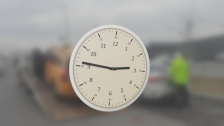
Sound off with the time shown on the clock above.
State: 2:46
